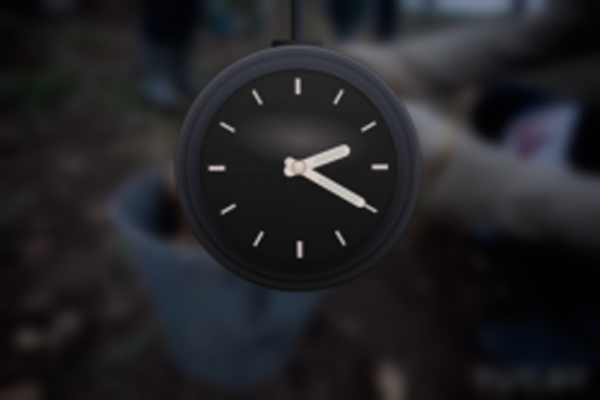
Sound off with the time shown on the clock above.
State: 2:20
